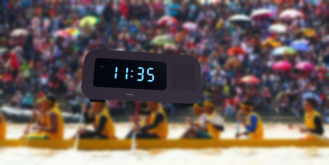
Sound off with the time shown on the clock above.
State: 11:35
